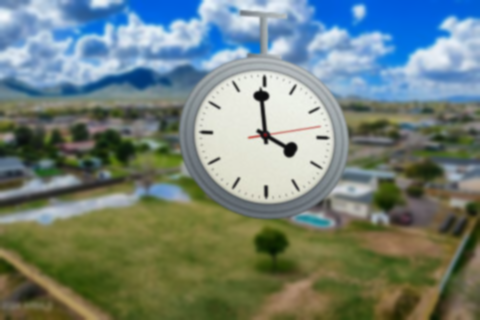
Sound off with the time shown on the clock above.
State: 3:59:13
